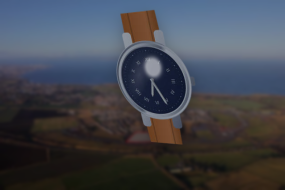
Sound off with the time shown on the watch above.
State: 6:26
